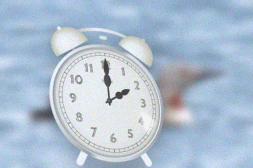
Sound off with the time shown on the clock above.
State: 2:00
